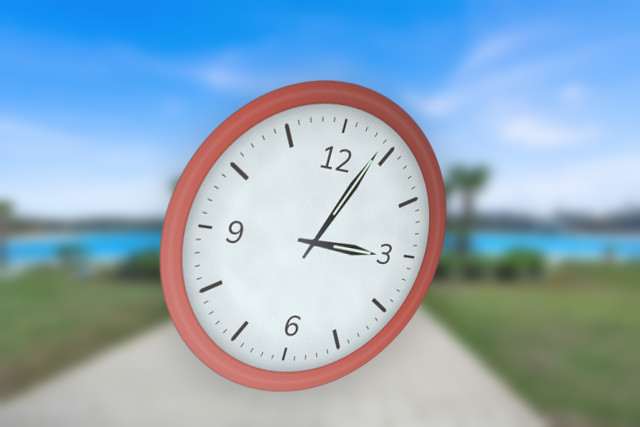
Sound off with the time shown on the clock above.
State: 3:04
